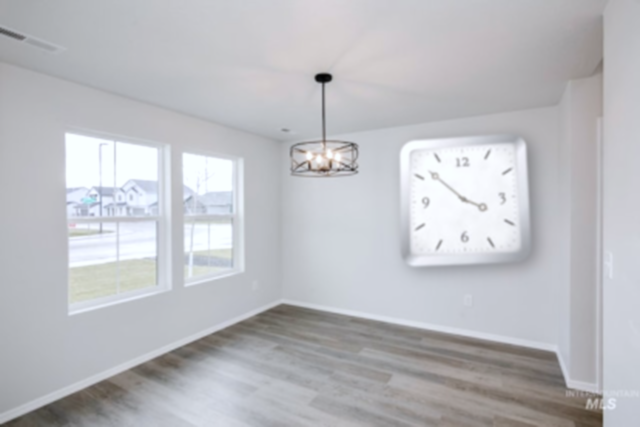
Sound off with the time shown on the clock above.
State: 3:52
